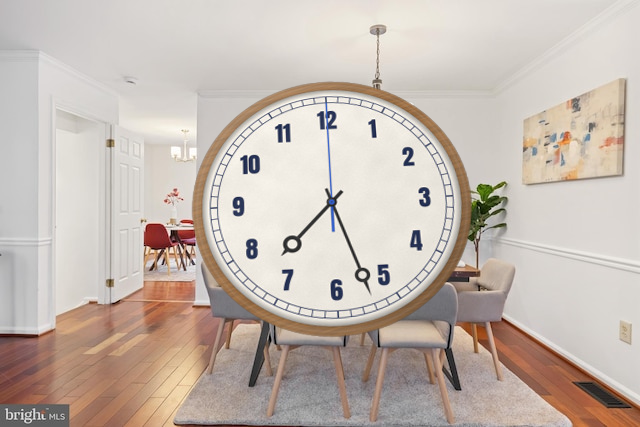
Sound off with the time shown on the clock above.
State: 7:27:00
